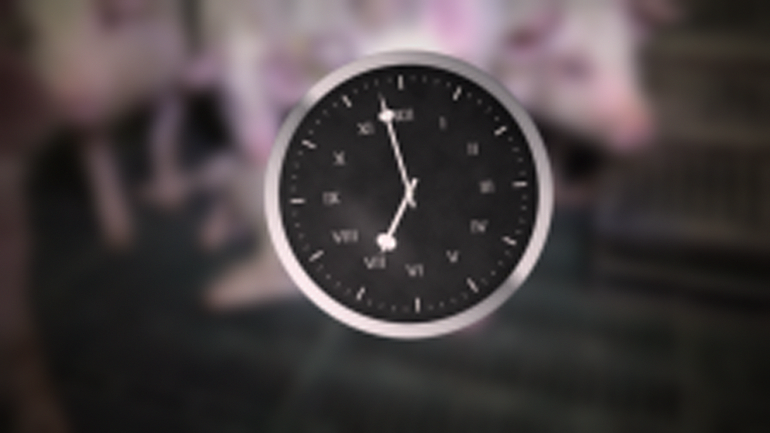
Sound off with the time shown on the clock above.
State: 6:58
